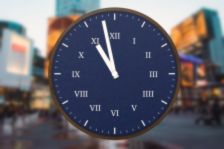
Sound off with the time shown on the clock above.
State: 10:58
